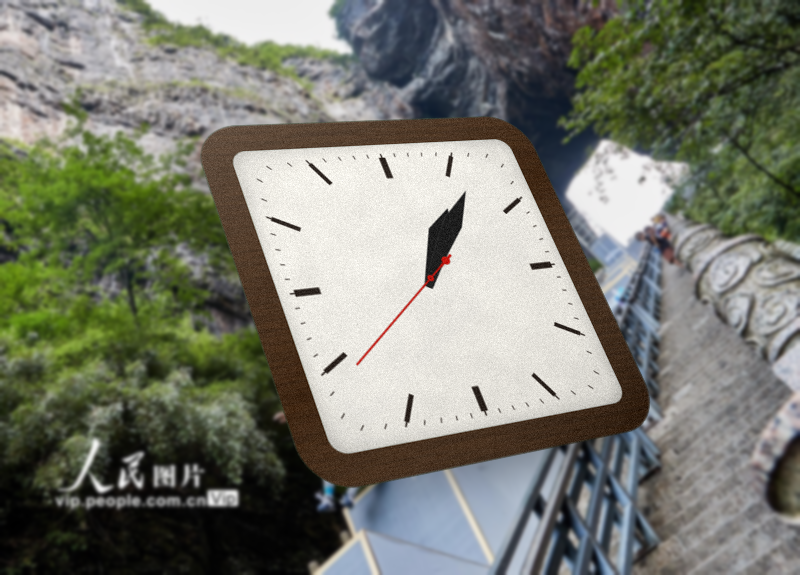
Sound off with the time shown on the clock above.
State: 1:06:39
